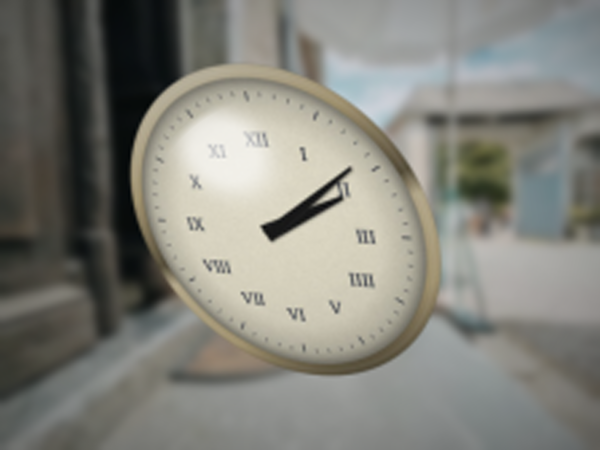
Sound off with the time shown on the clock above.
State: 2:09
